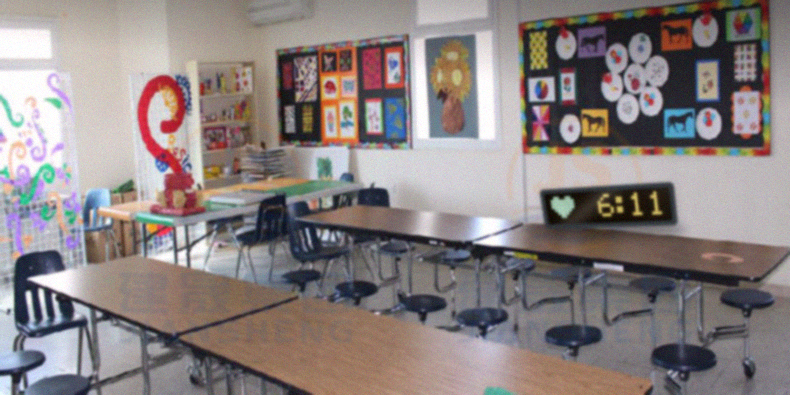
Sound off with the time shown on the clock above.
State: 6:11
